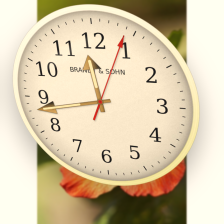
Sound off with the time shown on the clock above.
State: 11:43:04
